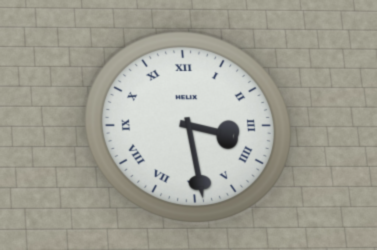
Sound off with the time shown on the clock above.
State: 3:29
